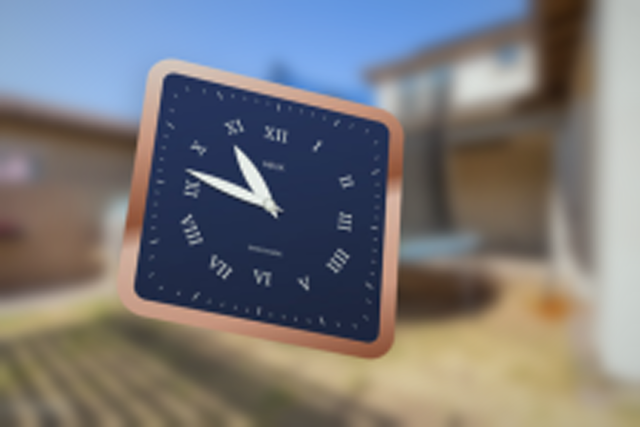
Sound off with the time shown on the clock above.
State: 10:47
